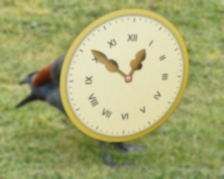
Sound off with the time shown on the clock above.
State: 12:51
